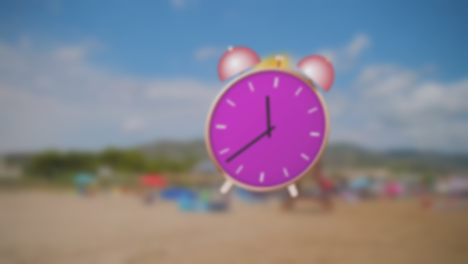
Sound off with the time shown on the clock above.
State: 11:38
